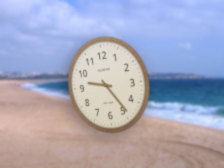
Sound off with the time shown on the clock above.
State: 9:24
